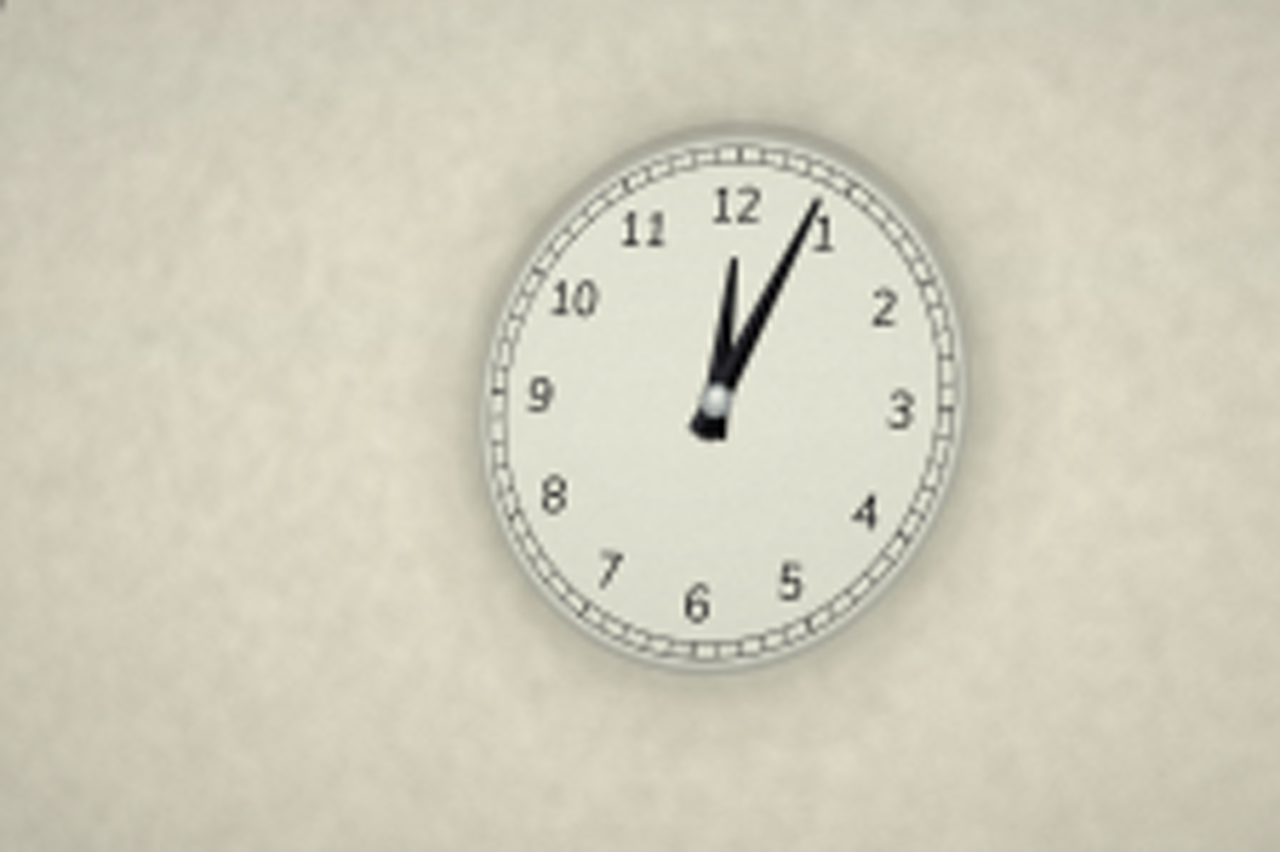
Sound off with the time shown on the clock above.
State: 12:04
